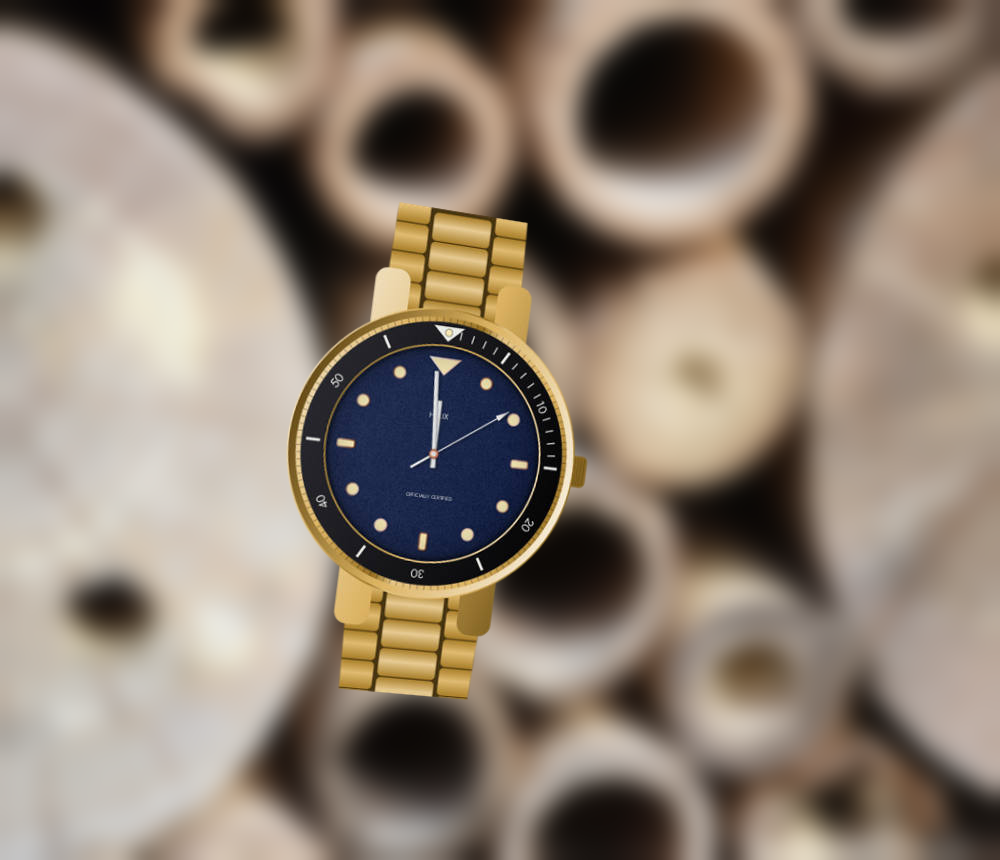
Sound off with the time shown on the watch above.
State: 11:59:09
